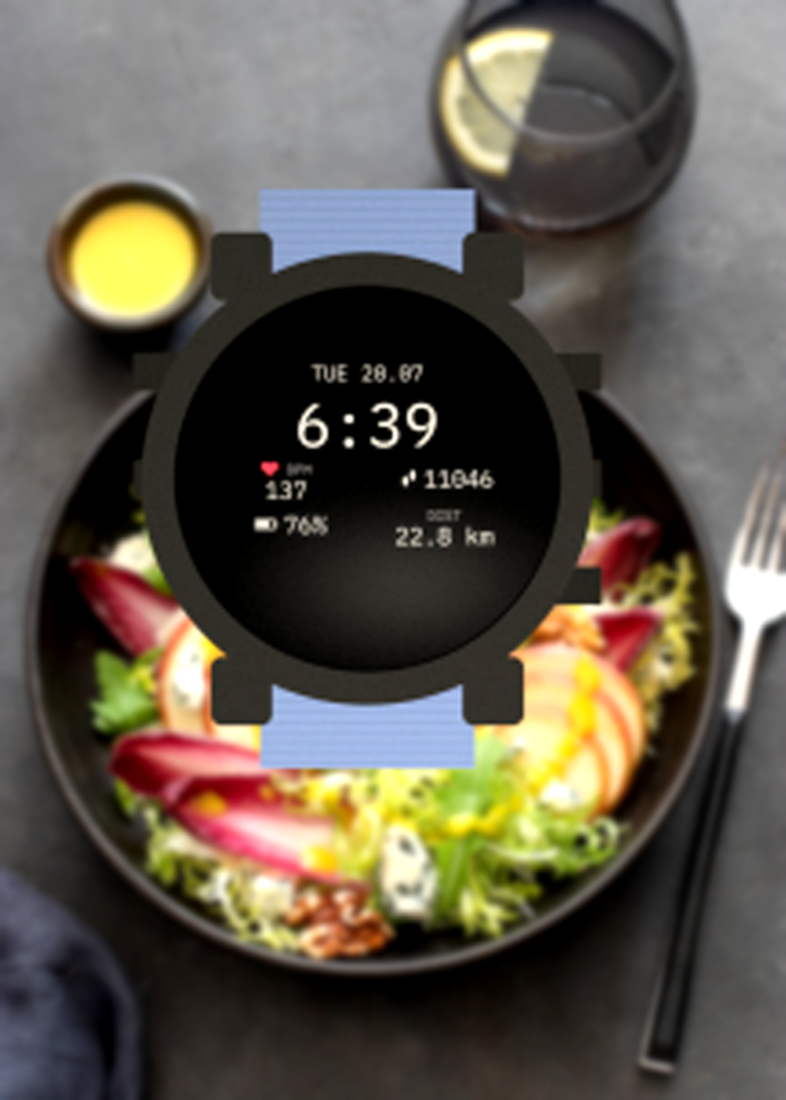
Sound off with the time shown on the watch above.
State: 6:39
